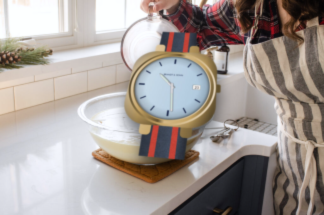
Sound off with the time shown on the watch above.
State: 10:29
